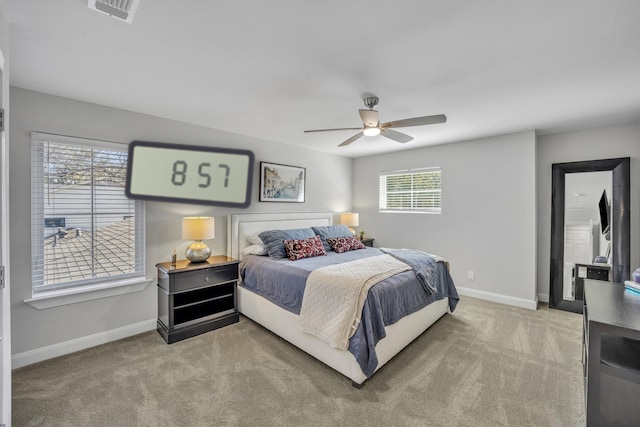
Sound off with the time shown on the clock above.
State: 8:57
